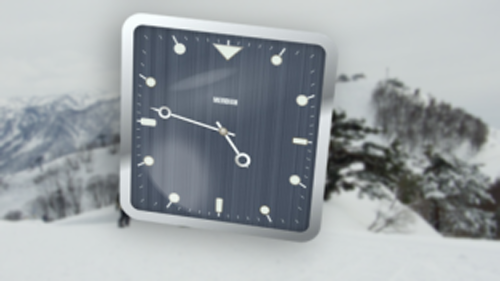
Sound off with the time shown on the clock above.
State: 4:47
